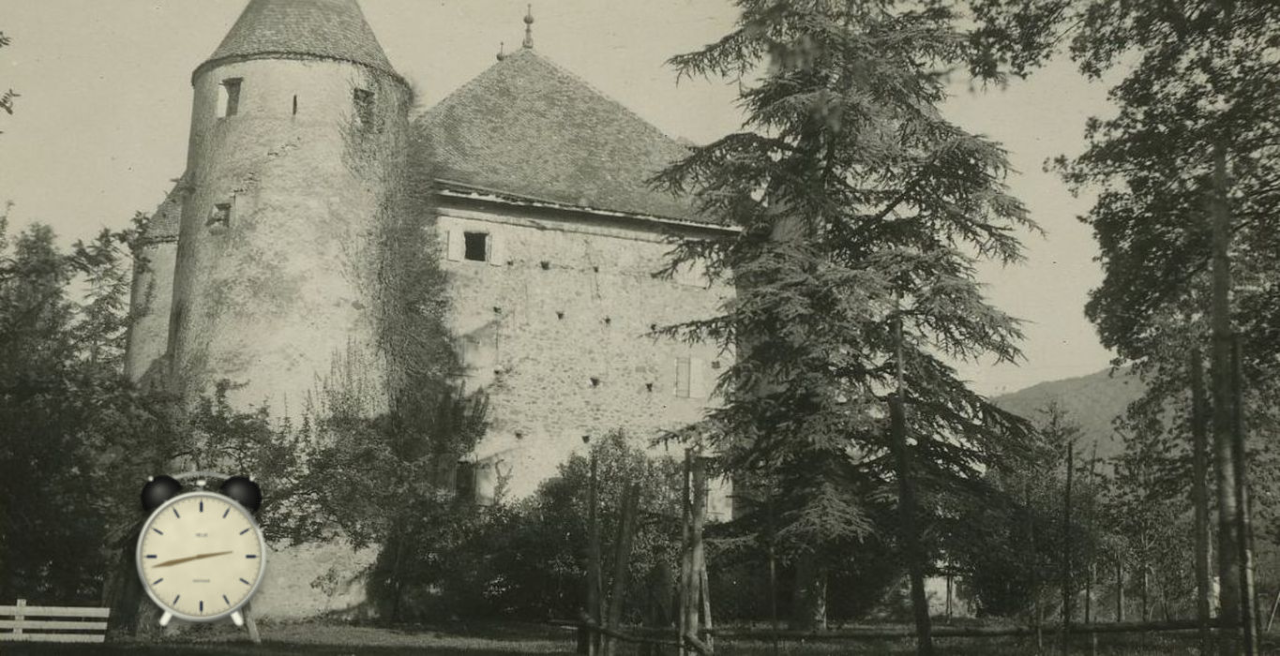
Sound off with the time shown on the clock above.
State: 2:43
